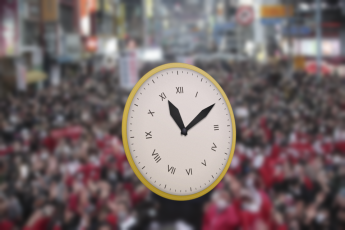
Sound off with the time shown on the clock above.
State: 11:10
